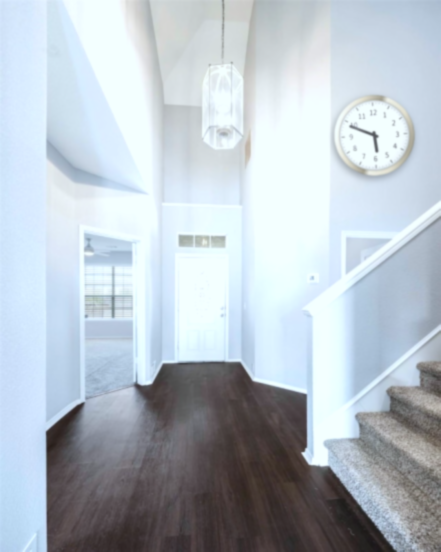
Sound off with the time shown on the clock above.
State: 5:49
